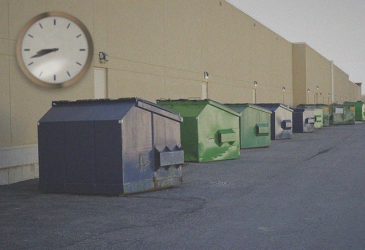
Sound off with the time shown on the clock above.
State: 8:42
